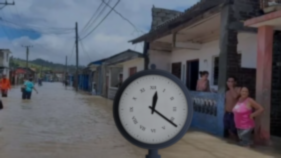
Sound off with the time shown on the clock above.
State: 12:21
